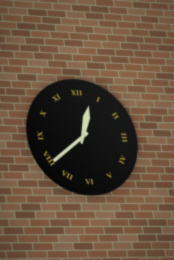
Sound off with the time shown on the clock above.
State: 12:39
